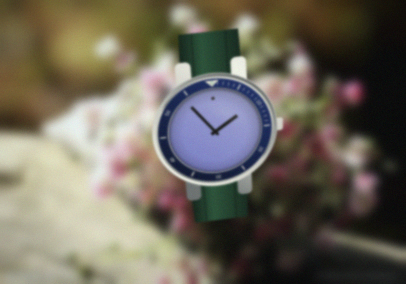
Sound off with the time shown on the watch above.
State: 1:54
